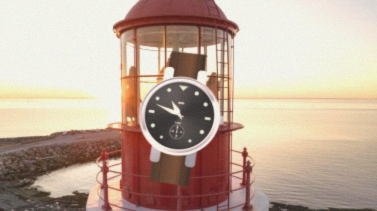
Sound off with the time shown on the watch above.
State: 10:48
